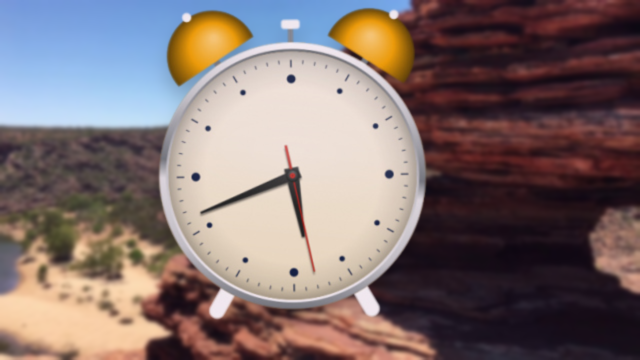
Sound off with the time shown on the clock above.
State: 5:41:28
